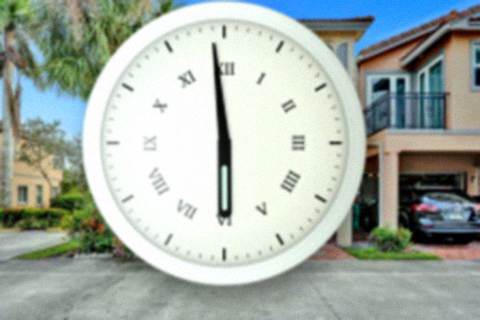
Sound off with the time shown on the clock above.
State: 5:59
